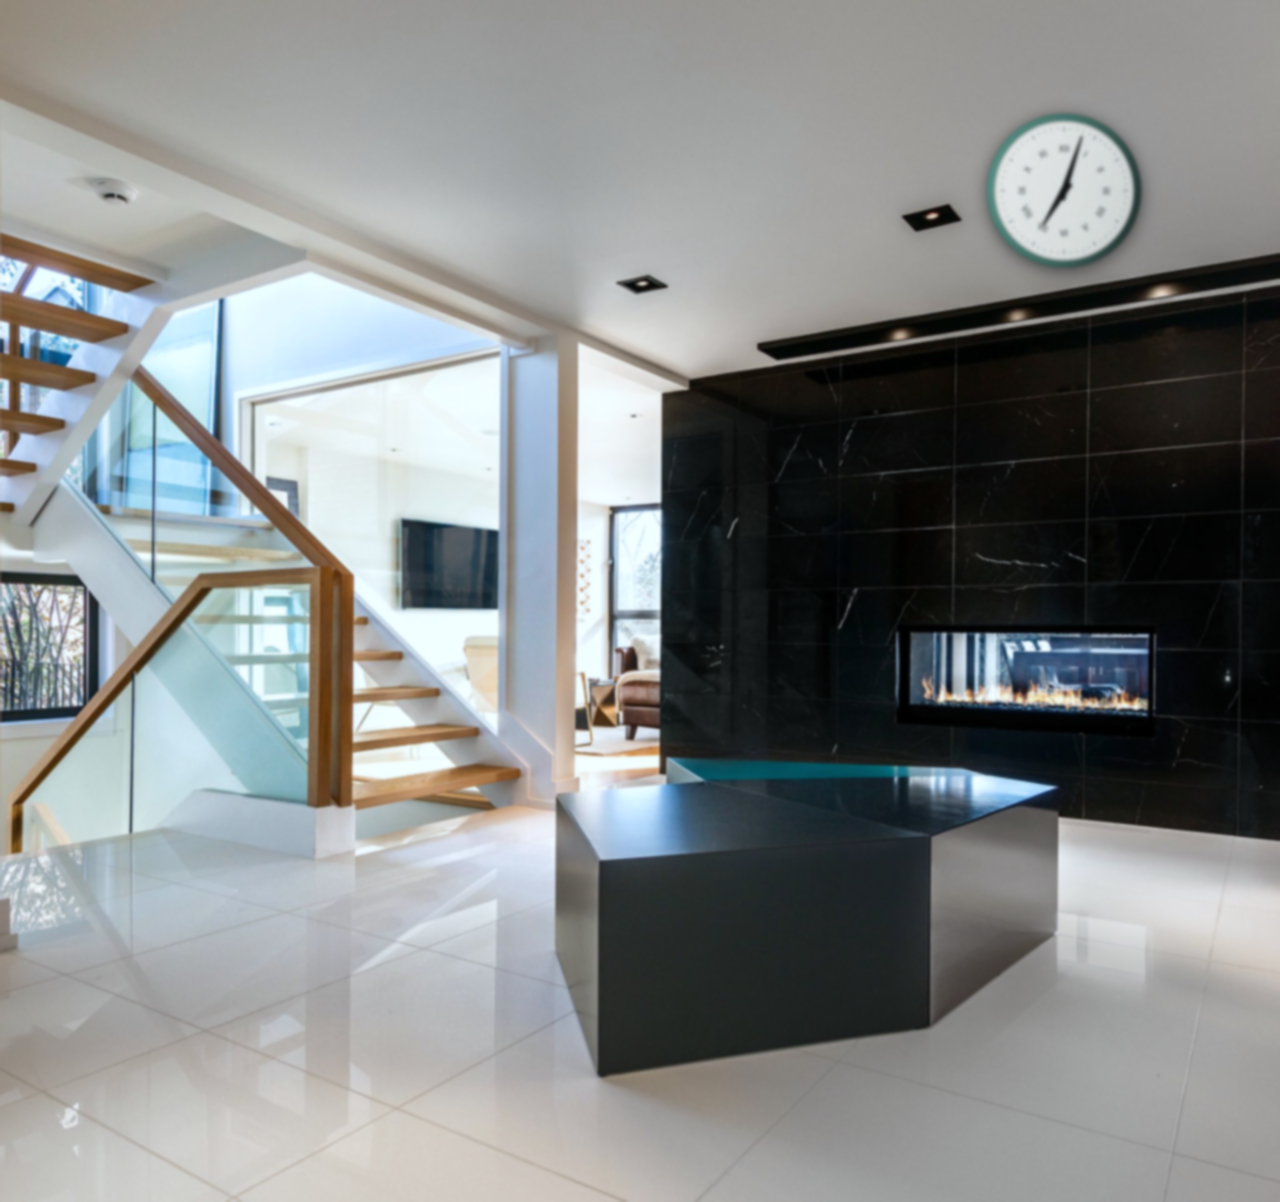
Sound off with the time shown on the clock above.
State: 7:03
